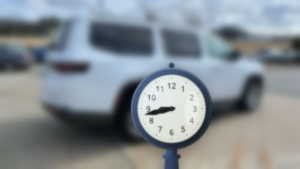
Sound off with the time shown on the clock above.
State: 8:43
